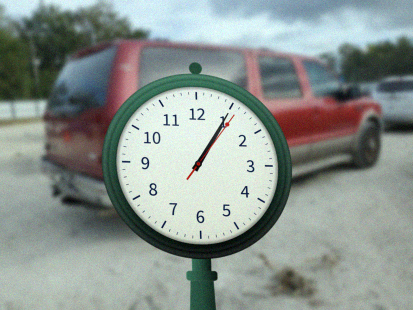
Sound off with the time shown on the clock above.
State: 1:05:06
